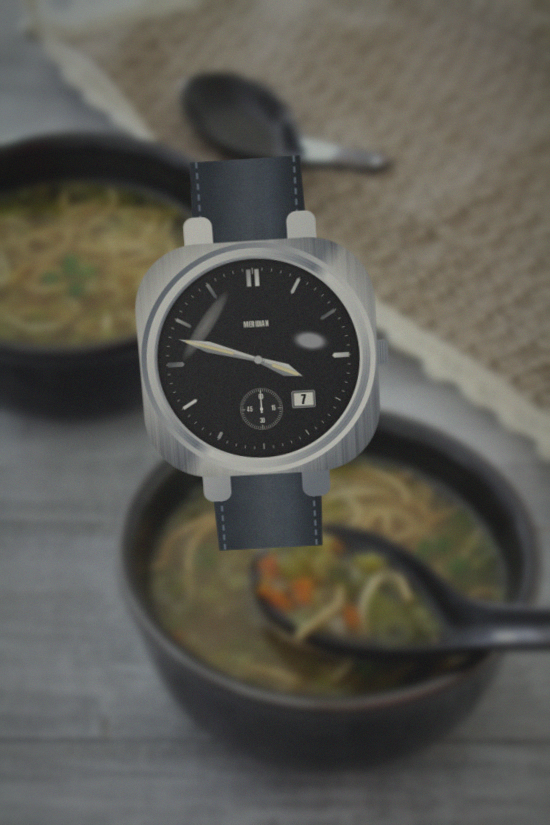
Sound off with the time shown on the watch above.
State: 3:48
